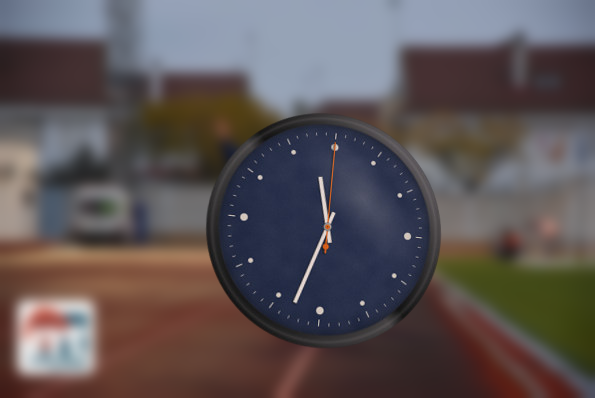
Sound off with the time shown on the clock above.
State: 11:33:00
